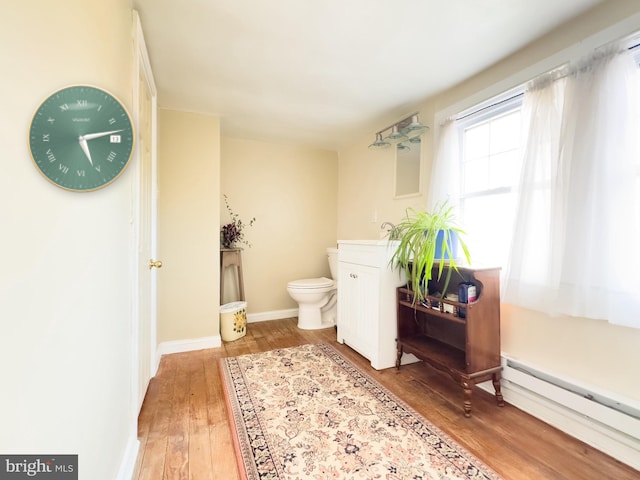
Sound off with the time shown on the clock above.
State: 5:13
